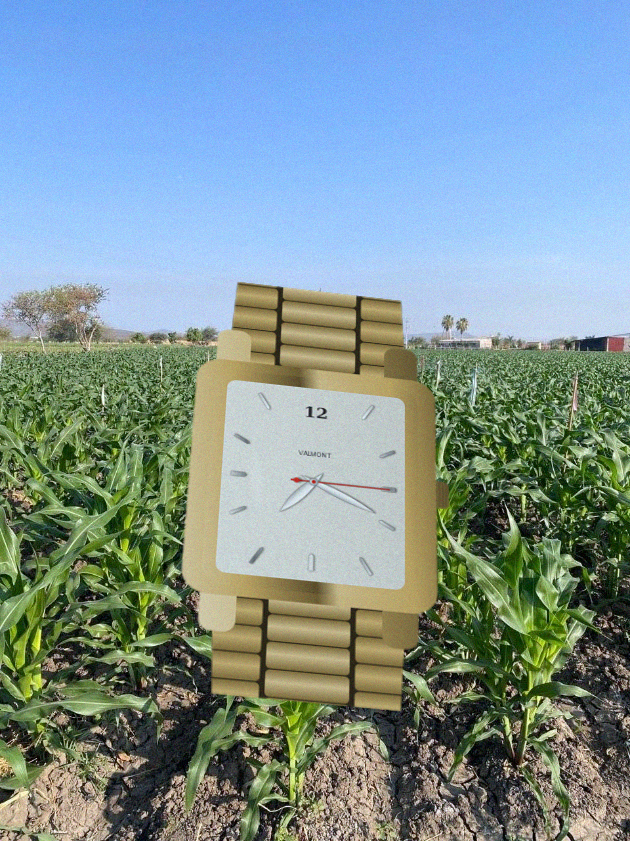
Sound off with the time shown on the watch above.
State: 7:19:15
